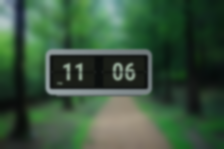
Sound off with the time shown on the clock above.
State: 11:06
